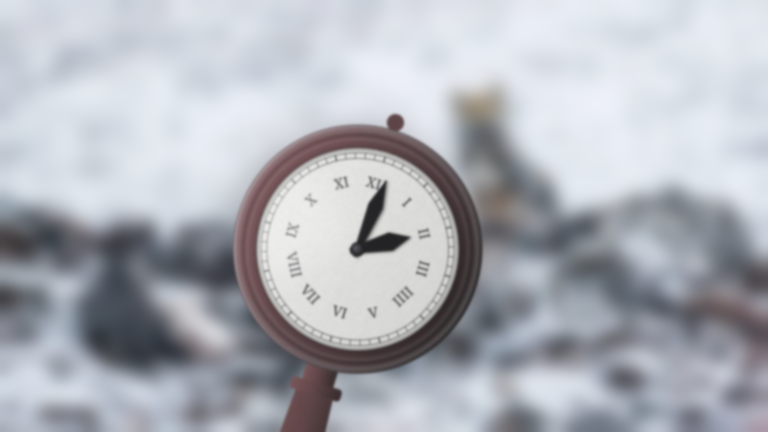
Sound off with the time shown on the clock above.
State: 2:01
